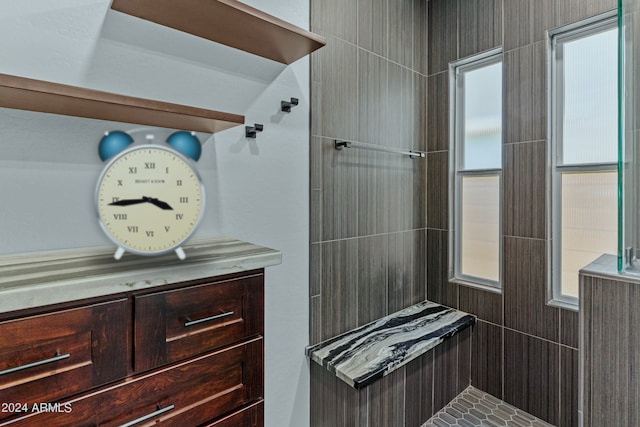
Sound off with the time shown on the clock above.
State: 3:44
